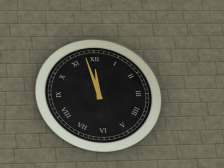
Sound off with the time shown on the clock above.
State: 11:58
